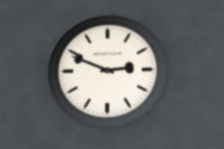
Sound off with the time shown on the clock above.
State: 2:49
